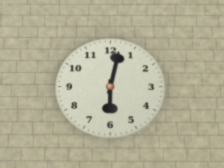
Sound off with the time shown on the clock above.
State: 6:02
